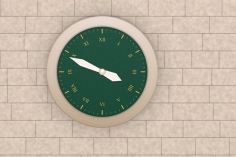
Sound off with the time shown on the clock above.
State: 3:49
